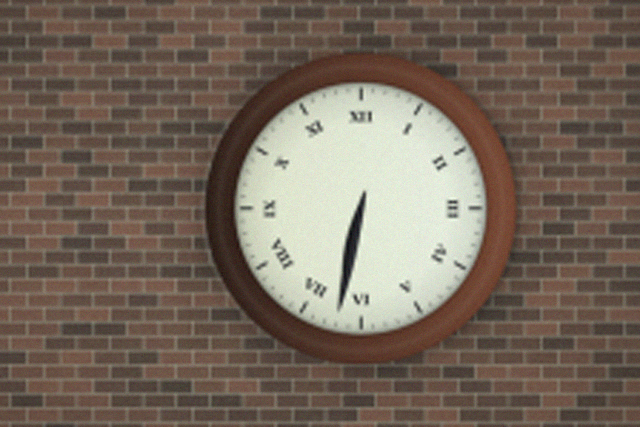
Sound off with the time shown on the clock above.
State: 6:32
